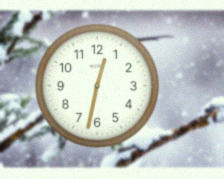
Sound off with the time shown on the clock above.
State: 12:32
